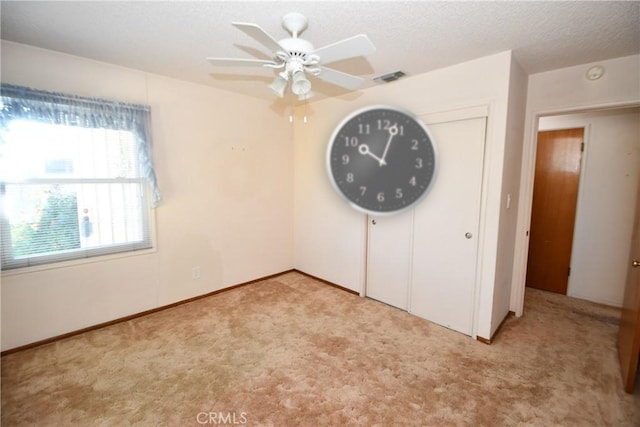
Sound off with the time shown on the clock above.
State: 10:03
